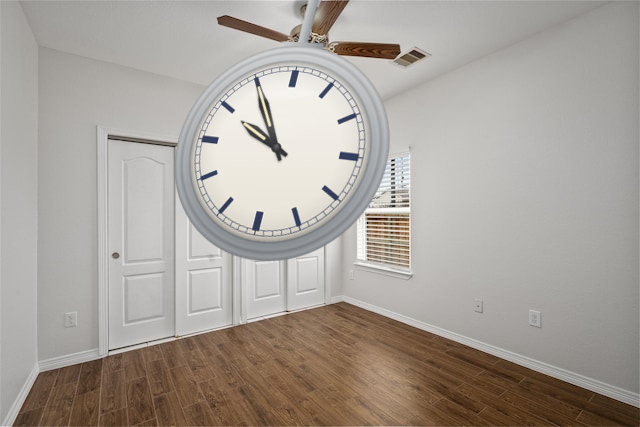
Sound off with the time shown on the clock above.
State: 9:55
